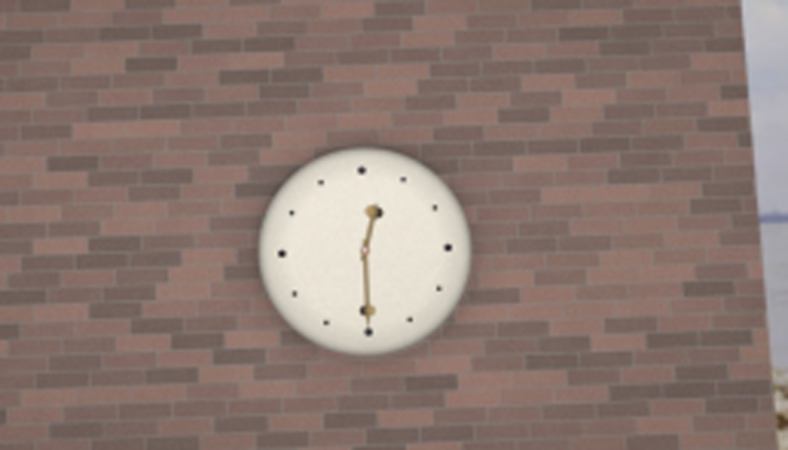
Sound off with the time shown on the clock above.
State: 12:30
